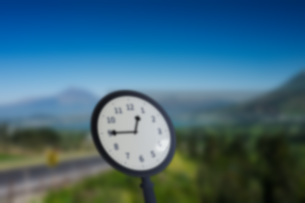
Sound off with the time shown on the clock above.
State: 12:45
